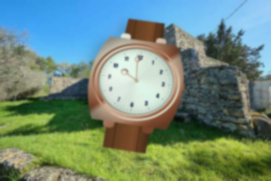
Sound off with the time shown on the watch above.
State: 9:59
